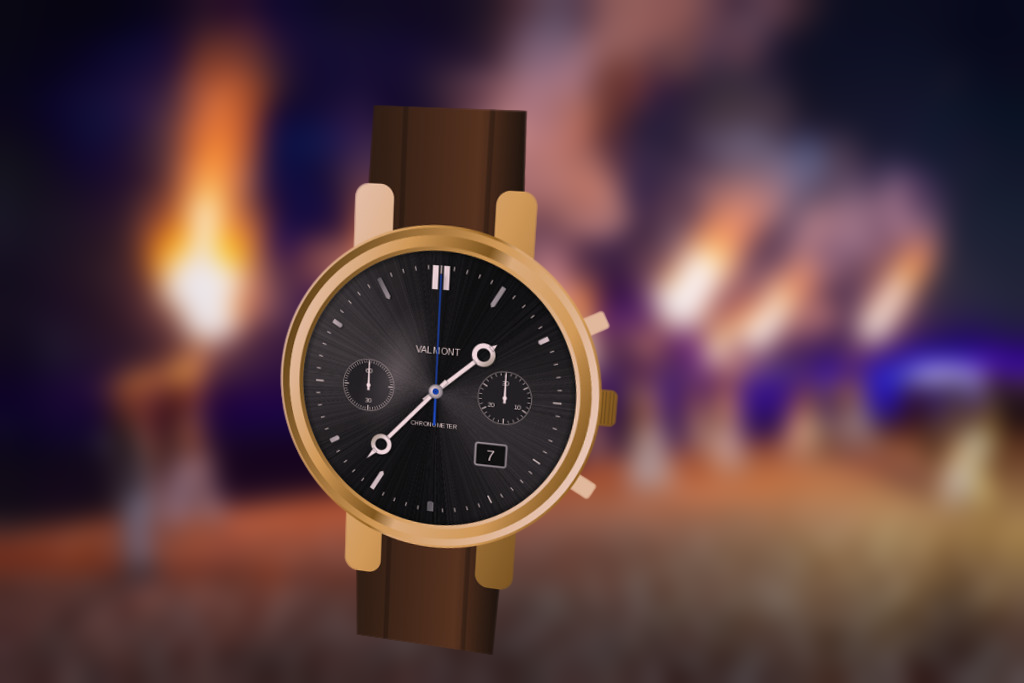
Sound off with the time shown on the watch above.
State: 1:37
